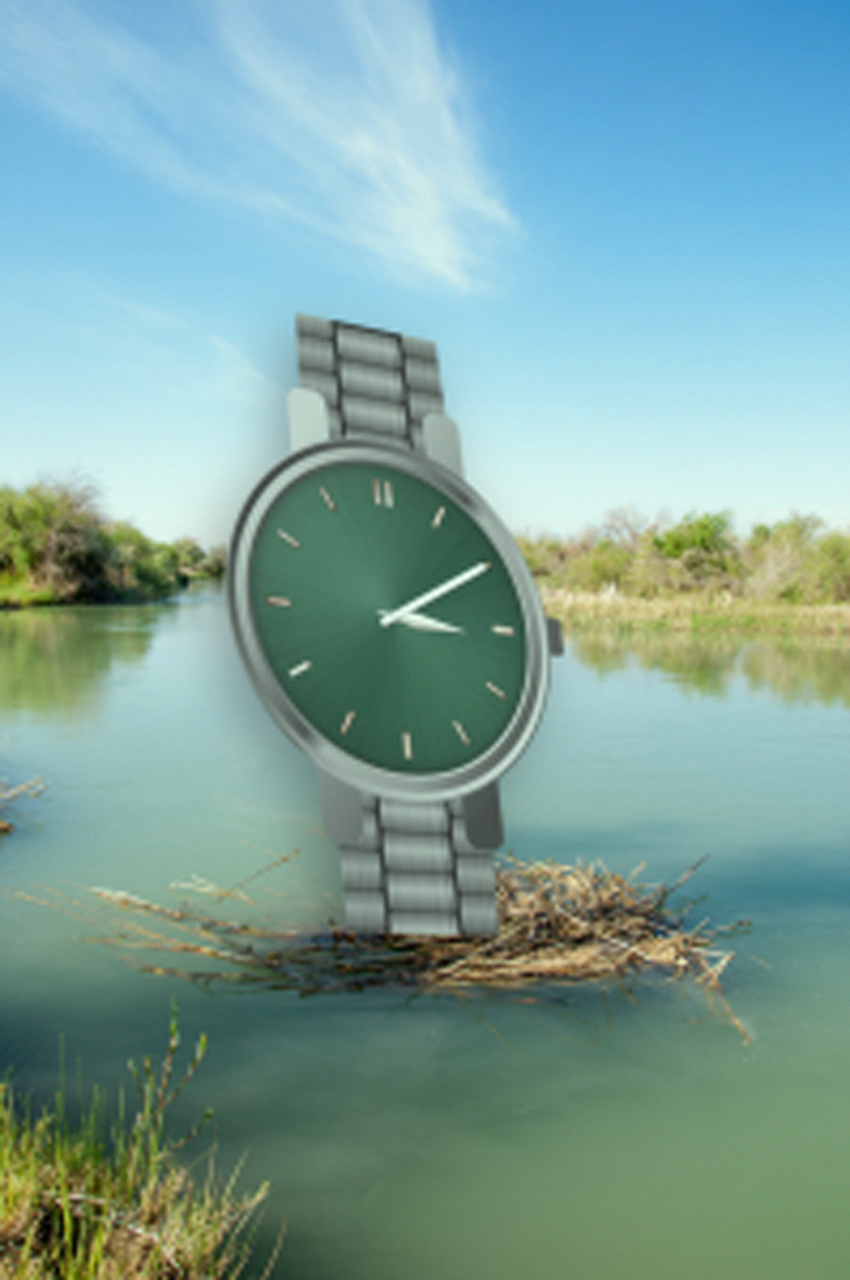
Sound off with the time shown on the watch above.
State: 3:10
